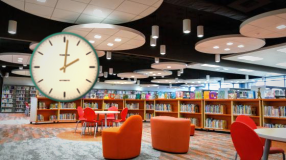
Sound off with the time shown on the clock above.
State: 2:01
